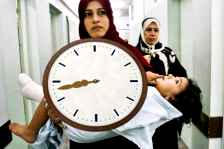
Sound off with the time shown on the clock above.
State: 8:43
